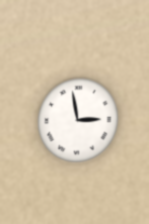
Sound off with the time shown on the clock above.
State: 2:58
